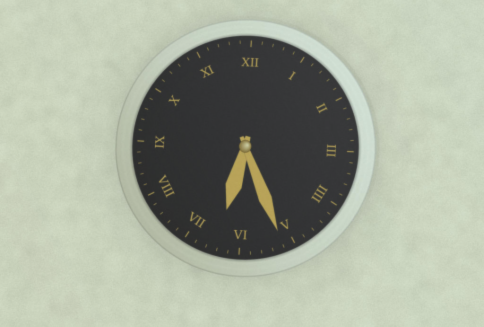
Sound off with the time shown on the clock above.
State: 6:26
